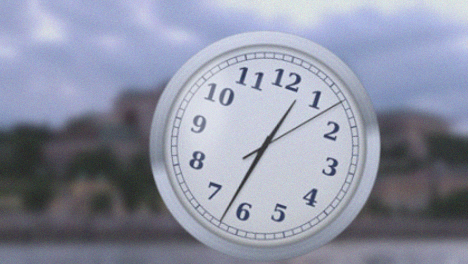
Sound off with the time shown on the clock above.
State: 12:32:07
